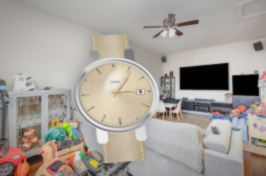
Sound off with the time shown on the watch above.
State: 3:06
